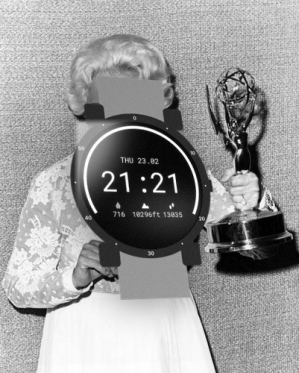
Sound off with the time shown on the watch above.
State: 21:21
